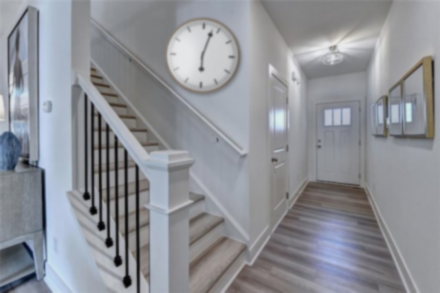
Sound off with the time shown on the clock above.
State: 6:03
